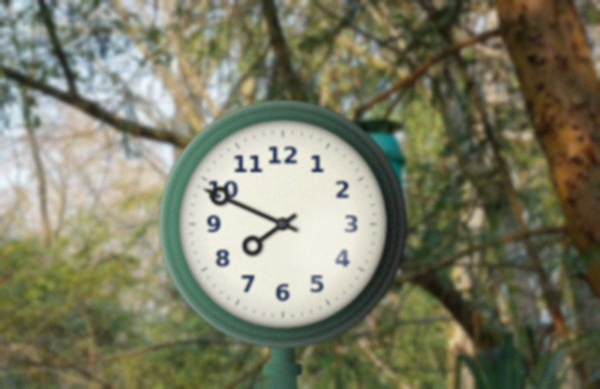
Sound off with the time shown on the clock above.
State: 7:49
